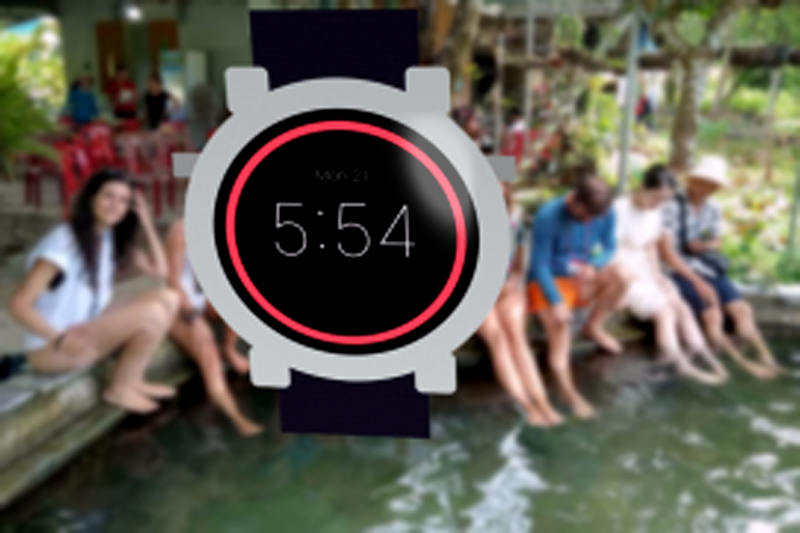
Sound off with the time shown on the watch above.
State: 5:54
